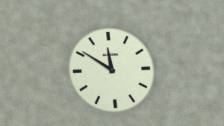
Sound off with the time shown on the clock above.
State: 11:51
